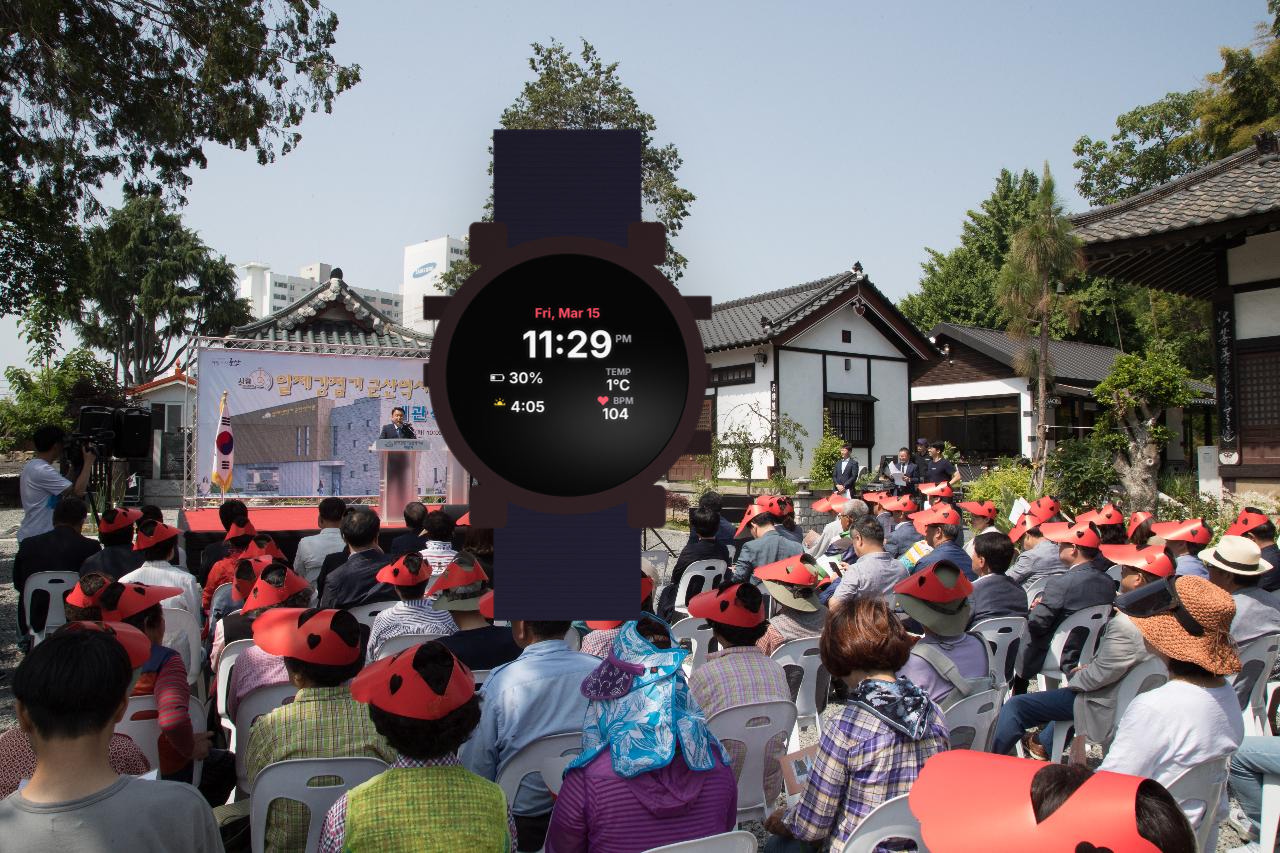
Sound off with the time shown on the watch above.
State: 11:29
